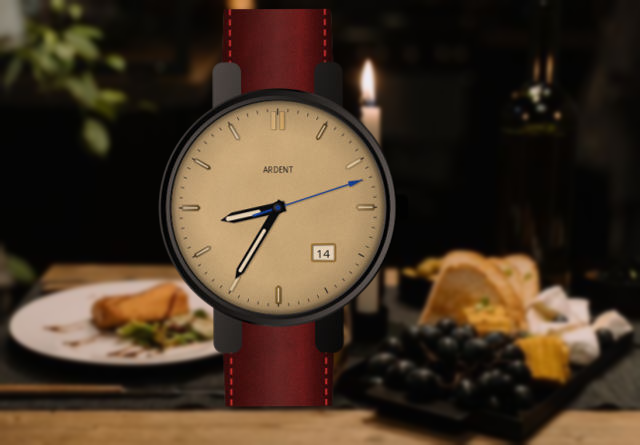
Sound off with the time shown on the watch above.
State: 8:35:12
